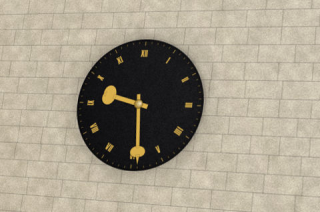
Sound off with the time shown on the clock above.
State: 9:29
